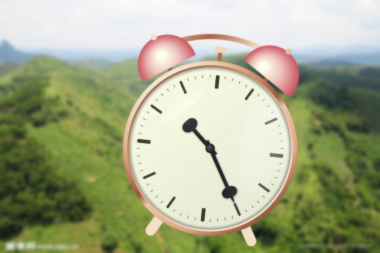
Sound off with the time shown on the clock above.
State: 10:25
